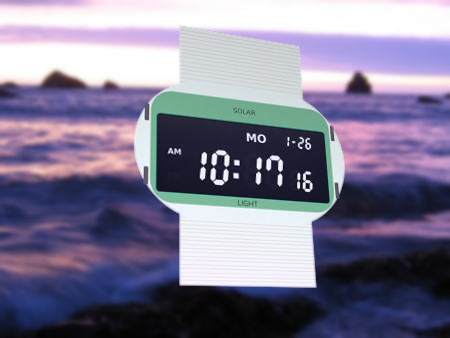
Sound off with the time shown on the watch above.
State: 10:17:16
